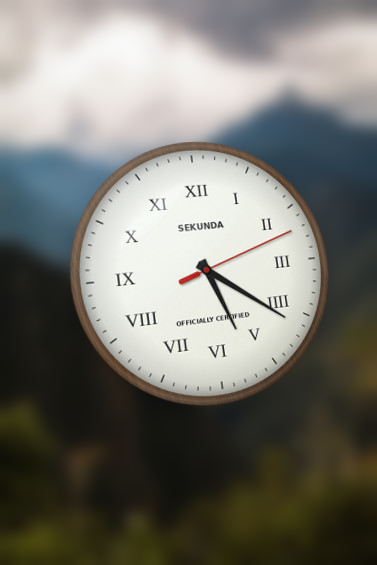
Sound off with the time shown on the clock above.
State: 5:21:12
